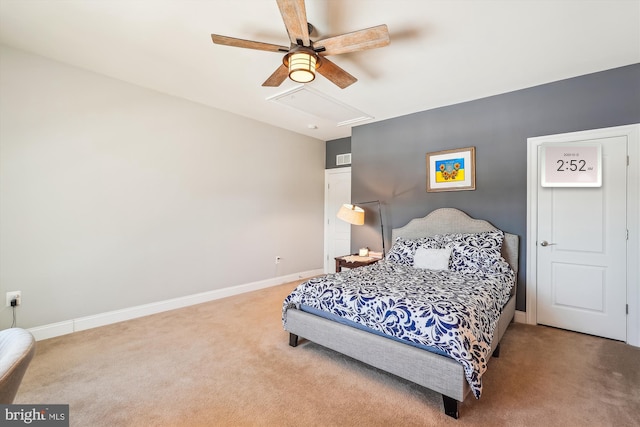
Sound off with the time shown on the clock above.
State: 2:52
